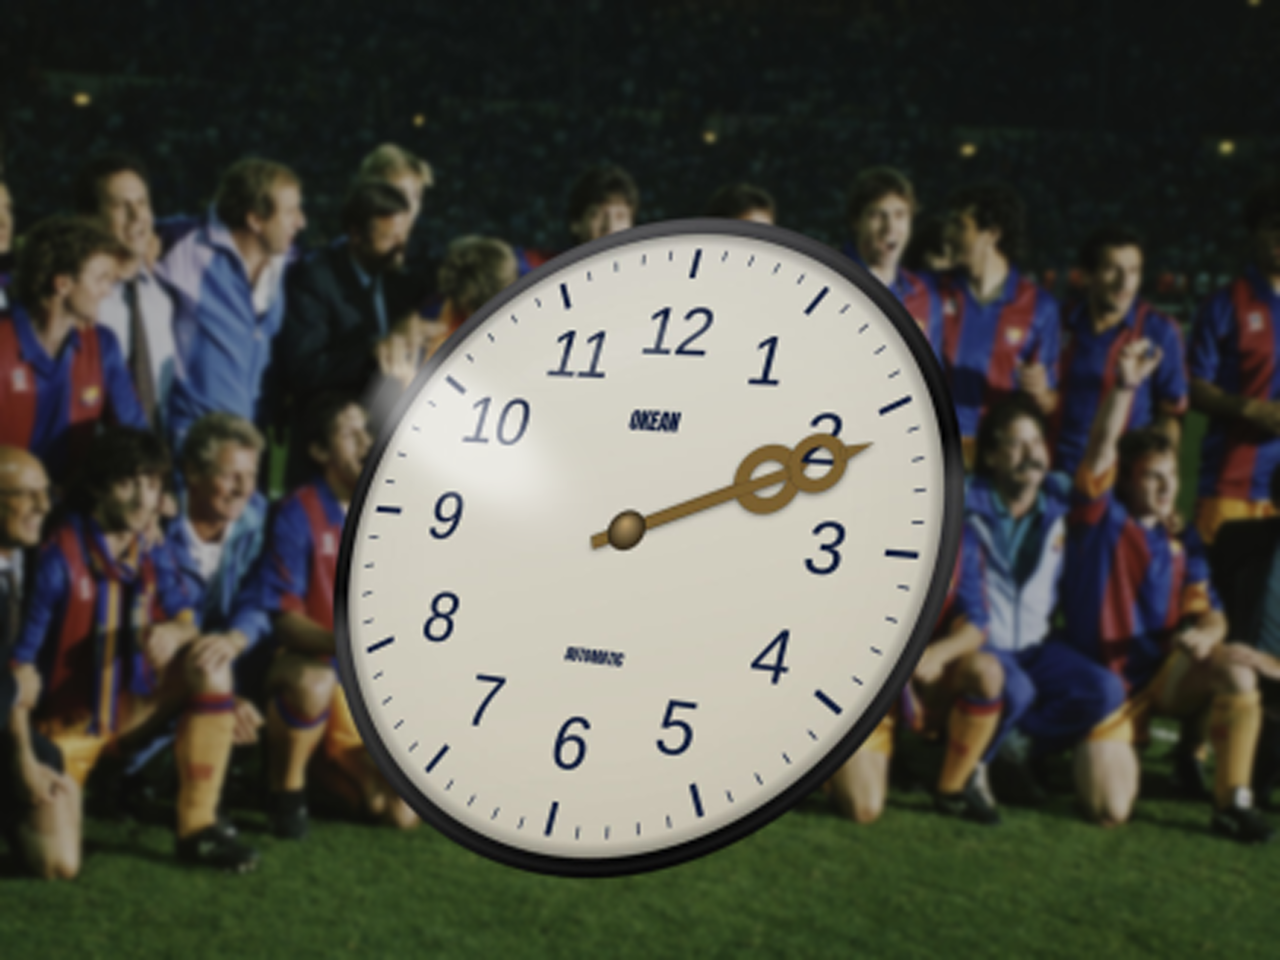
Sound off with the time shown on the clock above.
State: 2:11
